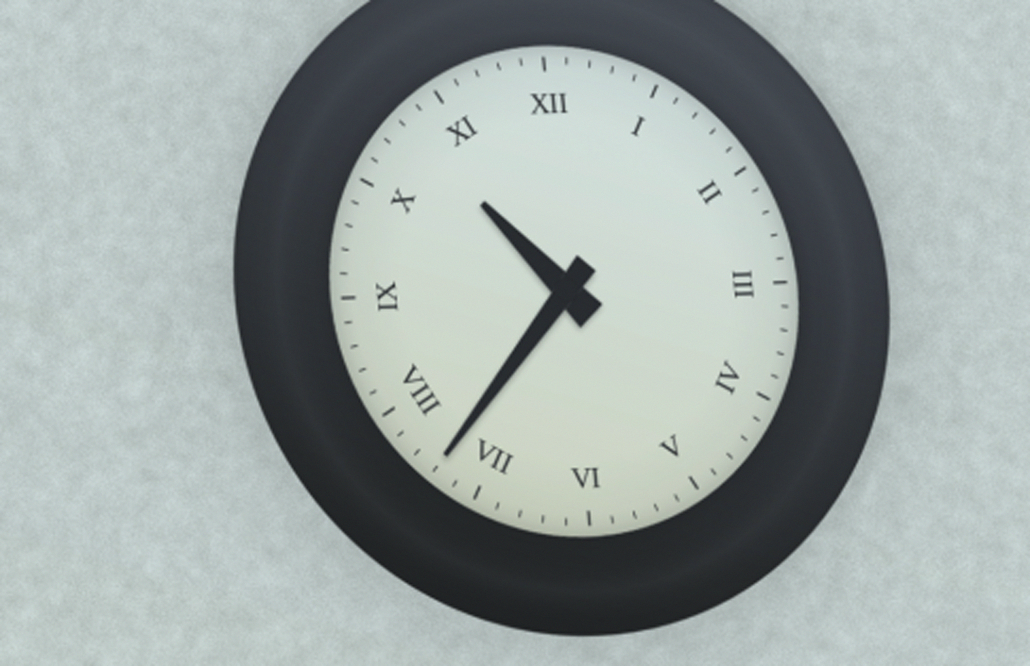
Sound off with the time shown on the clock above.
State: 10:37
